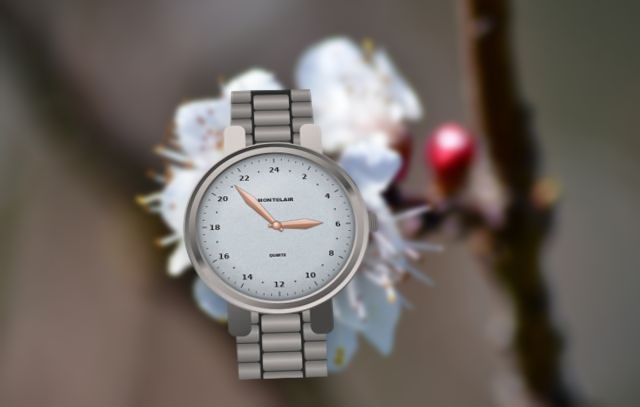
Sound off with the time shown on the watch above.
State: 5:53
